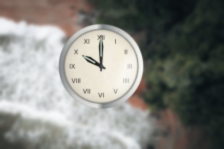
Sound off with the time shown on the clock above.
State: 10:00
